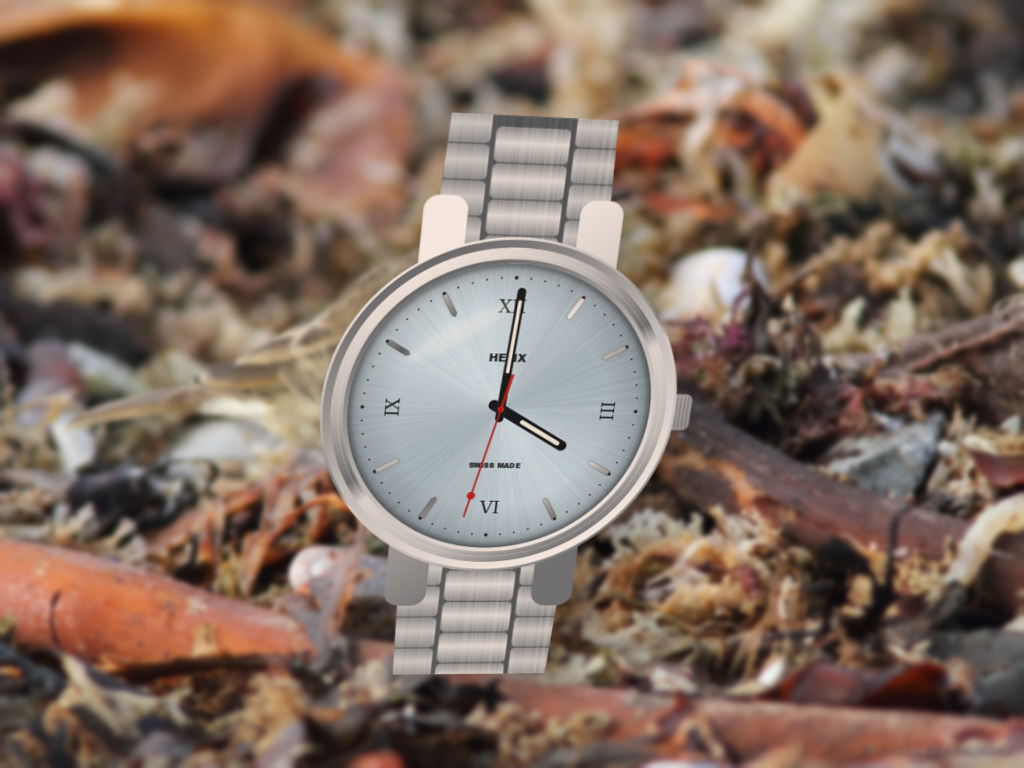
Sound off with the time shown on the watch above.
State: 4:00:32
